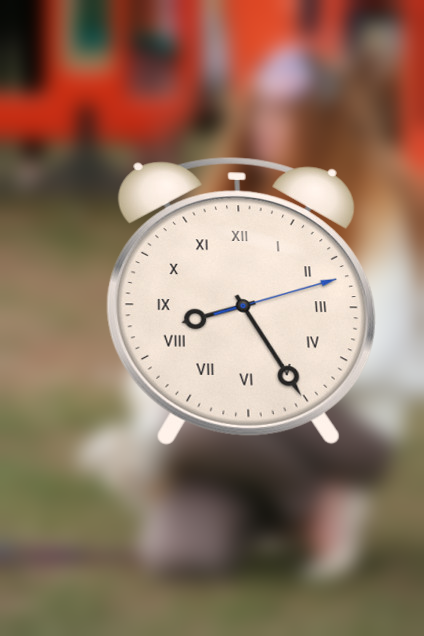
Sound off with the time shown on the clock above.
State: 8:25:12
